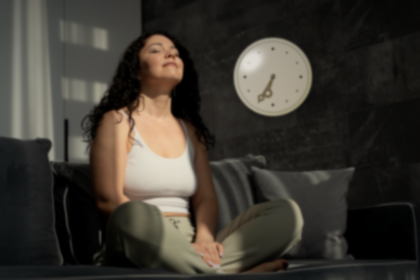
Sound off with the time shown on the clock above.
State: 6:35
